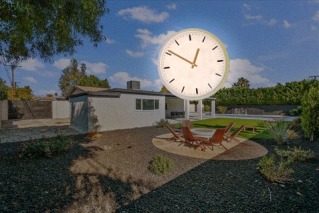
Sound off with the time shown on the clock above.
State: 12:51
